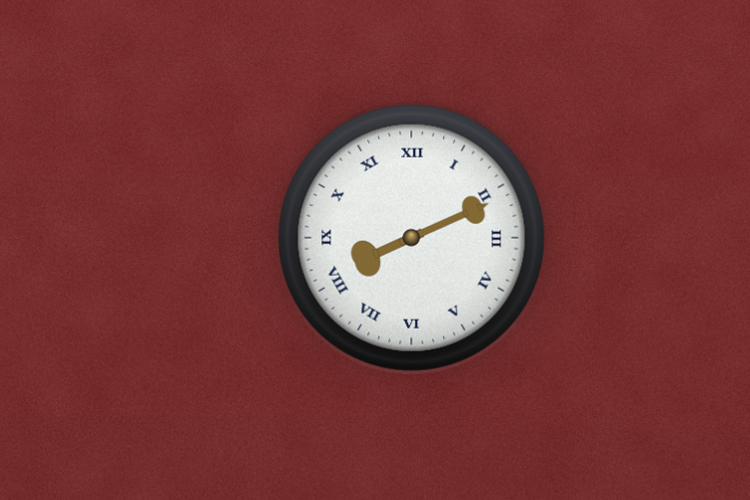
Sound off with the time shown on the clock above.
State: 8:11
